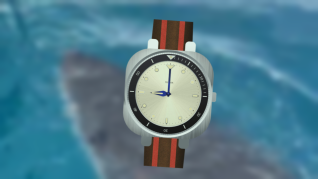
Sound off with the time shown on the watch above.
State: 9:00
